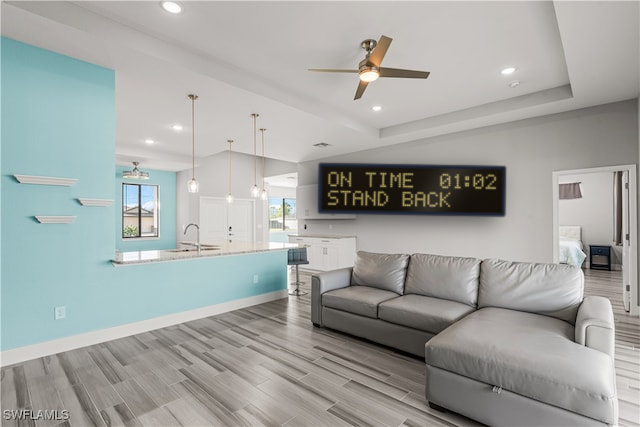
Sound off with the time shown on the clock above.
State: 1:02
